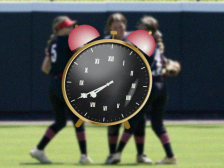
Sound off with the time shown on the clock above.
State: 7:40
